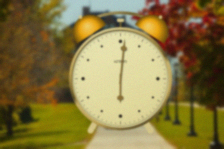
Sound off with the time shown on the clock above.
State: 6:01
